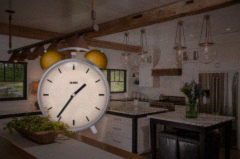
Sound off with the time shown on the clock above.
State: 1:36
